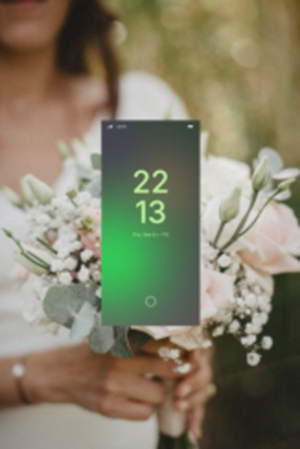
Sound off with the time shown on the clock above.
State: 22:13
